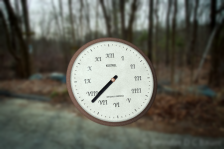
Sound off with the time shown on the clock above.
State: 7:38
